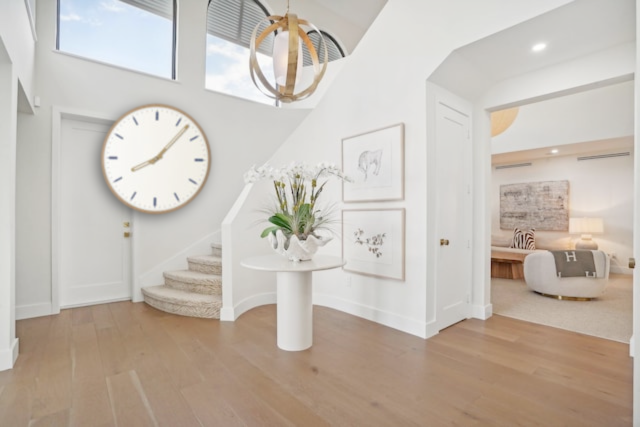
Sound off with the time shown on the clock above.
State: 8:07
